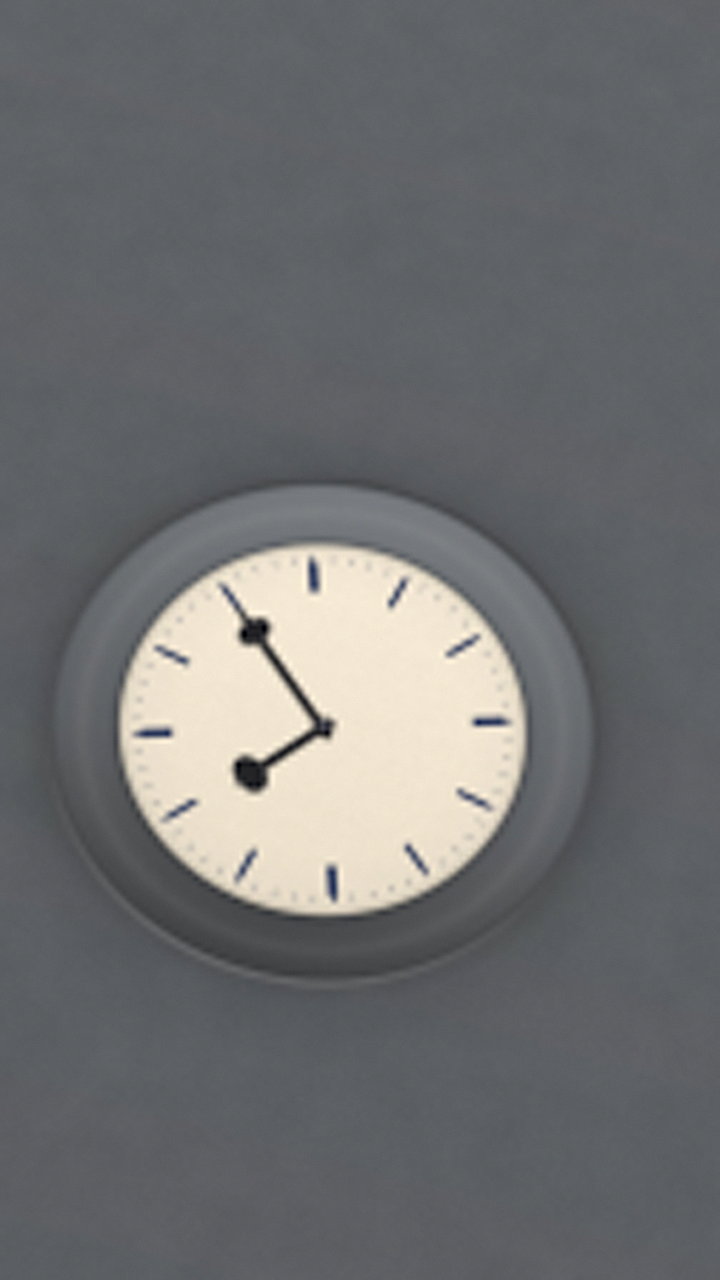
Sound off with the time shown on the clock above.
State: 7:55
